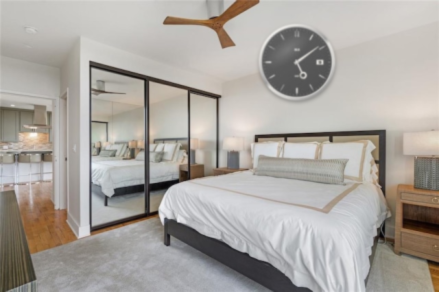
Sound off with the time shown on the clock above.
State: 5:09
